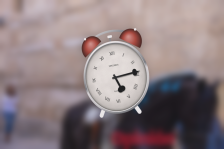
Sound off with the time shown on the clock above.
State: 5:14
